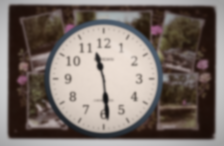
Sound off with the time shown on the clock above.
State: 11:29
